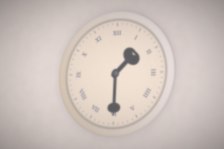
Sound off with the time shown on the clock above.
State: 1:30
